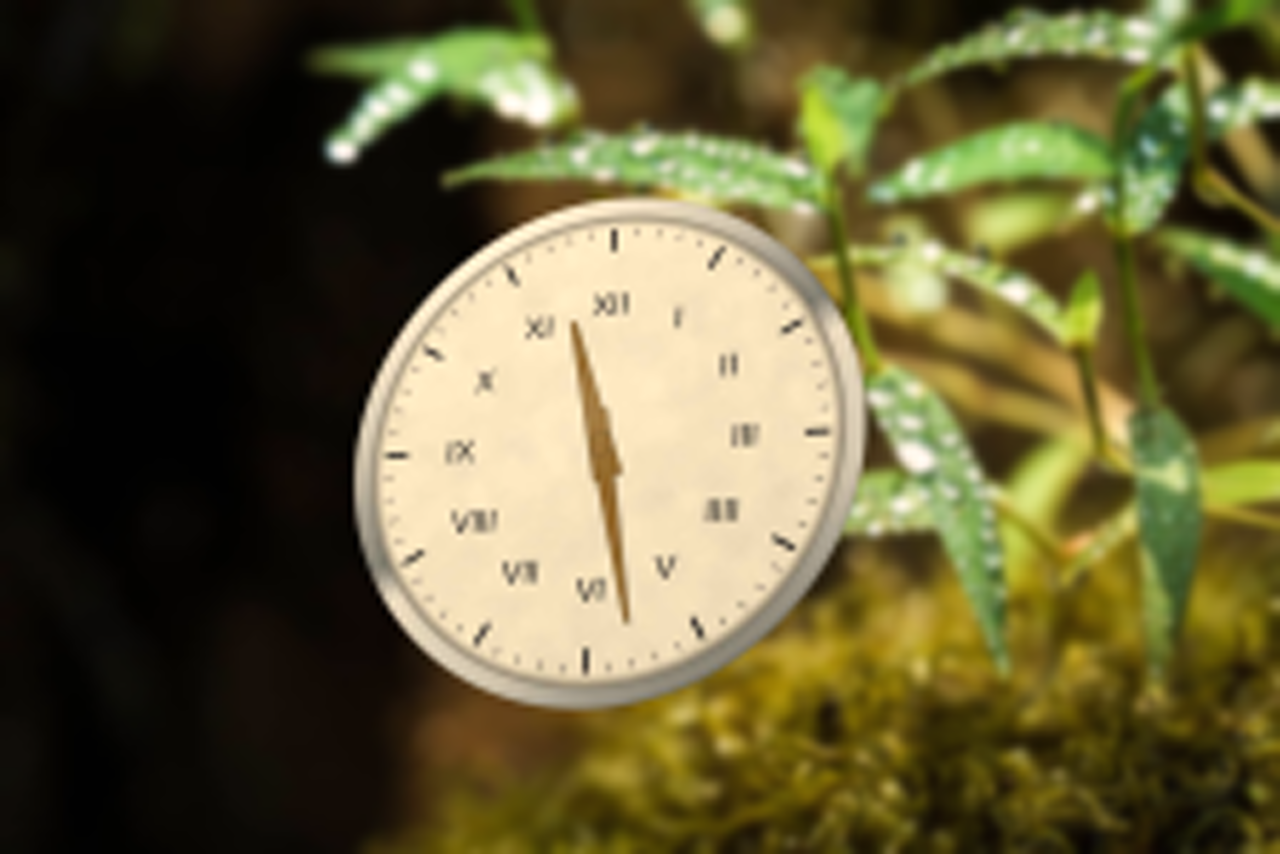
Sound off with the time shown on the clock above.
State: 11:28
